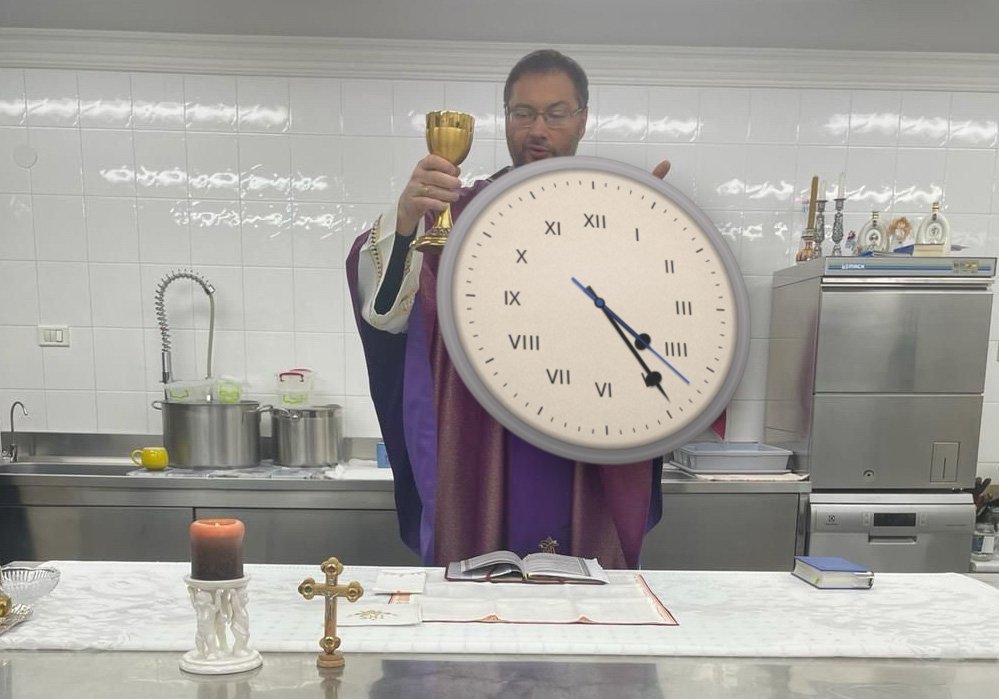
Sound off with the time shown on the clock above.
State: 4:24:22
